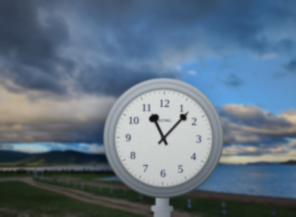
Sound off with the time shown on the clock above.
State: 11:07
